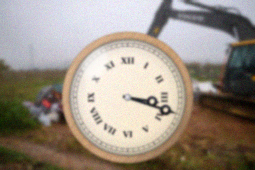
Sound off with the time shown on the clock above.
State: 3:18
